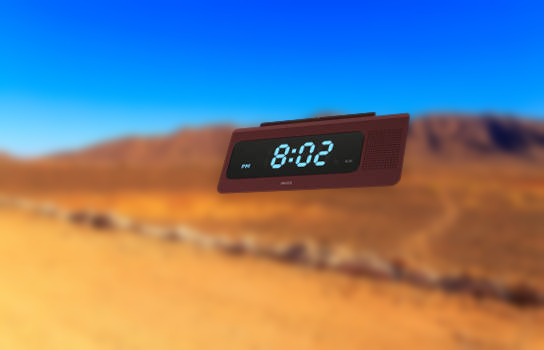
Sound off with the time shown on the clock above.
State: 8:02
